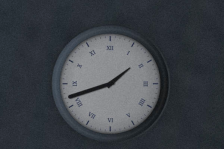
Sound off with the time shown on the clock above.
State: 1:42
